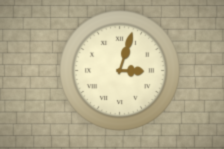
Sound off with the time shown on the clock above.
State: 3:03
